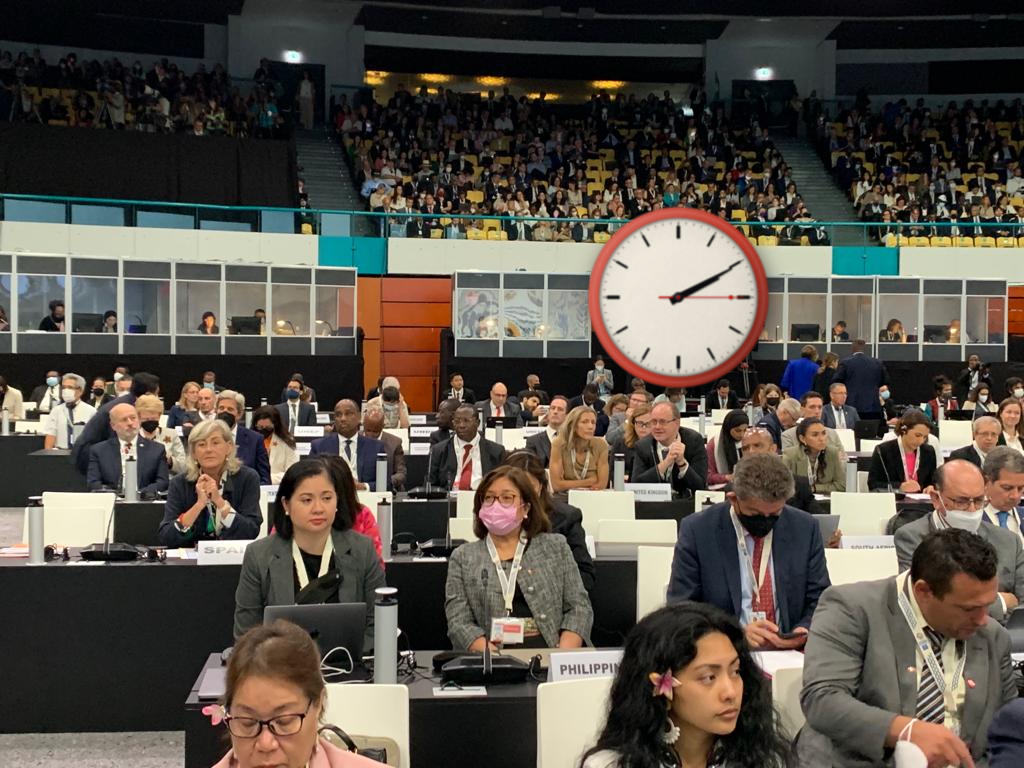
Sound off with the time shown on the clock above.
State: 2:10:15
